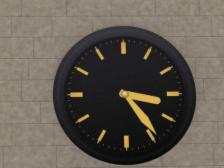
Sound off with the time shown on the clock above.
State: 3:24
